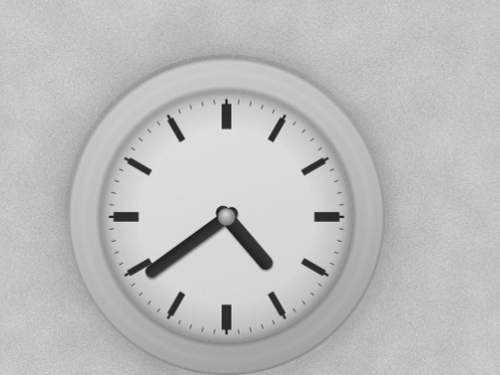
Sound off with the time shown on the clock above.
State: 4:39
